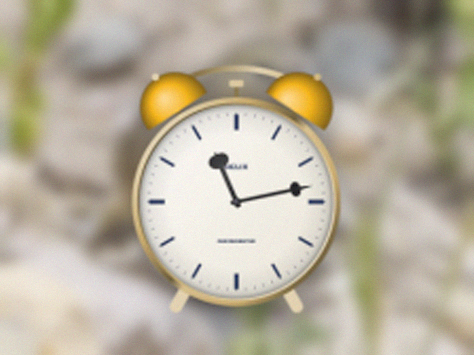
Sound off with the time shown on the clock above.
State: 11:13
